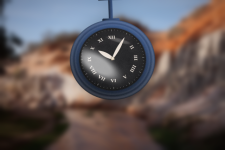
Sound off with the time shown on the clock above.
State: 10:05
